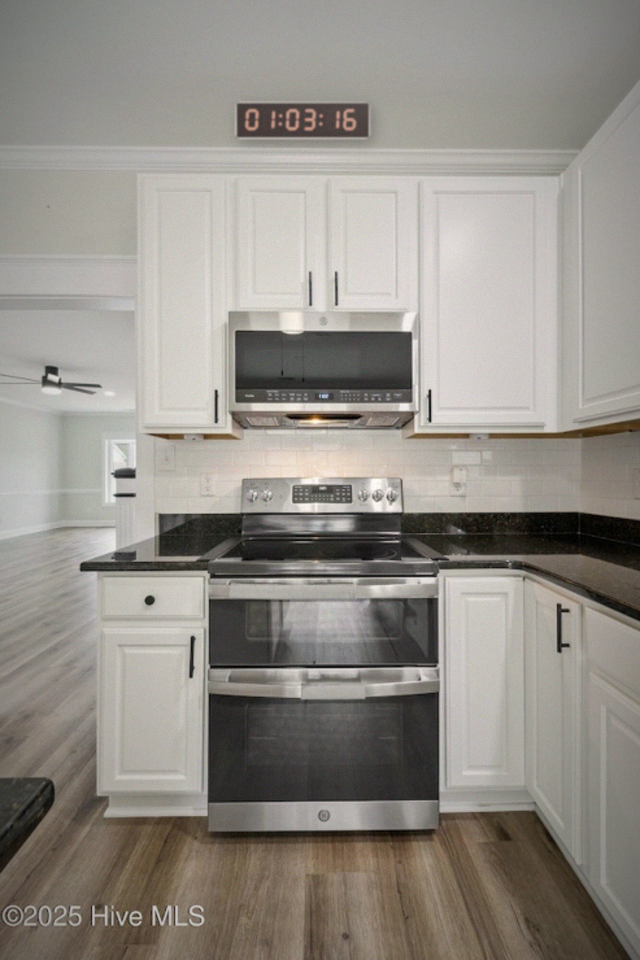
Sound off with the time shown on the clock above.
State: 1:03:16
